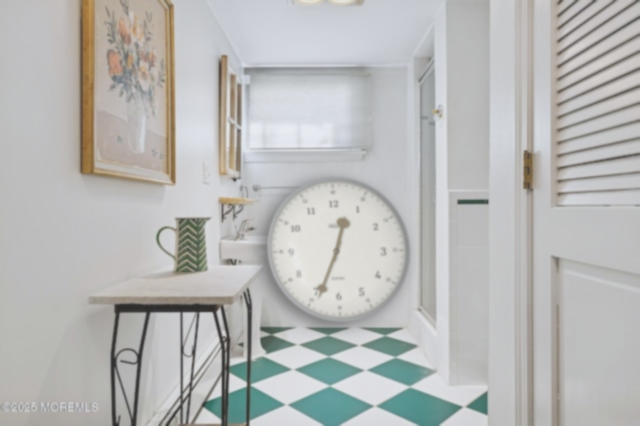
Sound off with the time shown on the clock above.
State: 12:34
